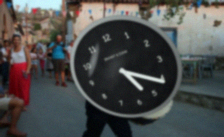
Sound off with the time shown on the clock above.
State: 5:21
